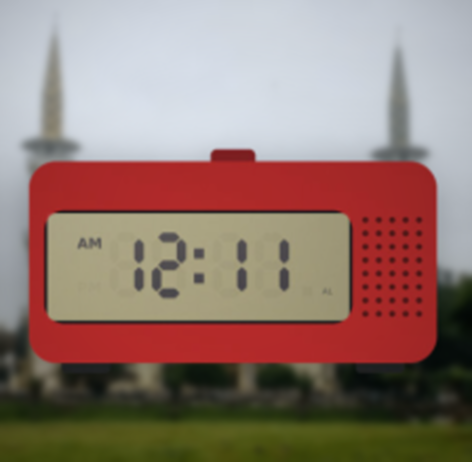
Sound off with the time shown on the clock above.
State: 12:11
